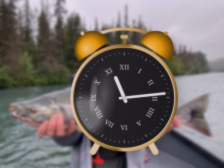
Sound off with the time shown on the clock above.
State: 11:14
